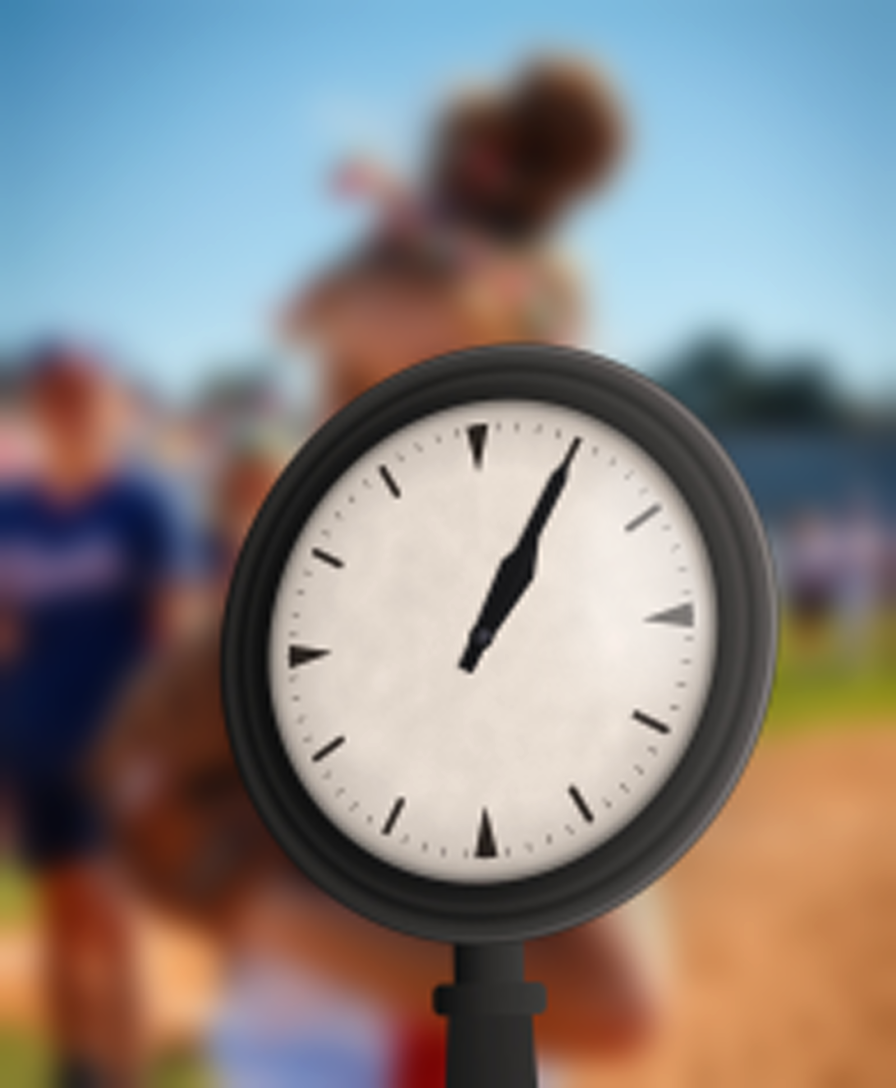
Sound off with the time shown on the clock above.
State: 1:05
